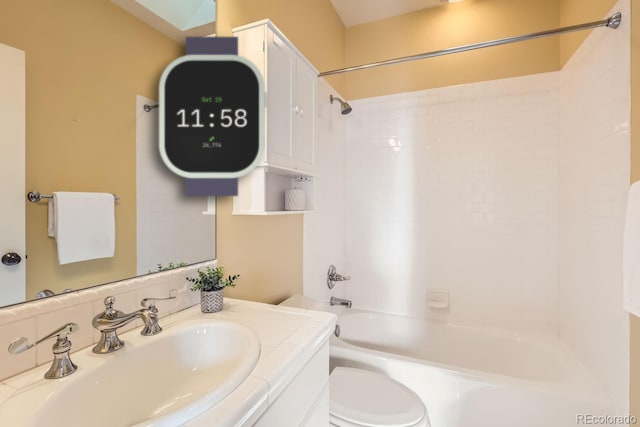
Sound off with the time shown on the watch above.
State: 11:58
